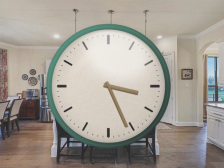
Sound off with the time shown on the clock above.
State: 3:26
